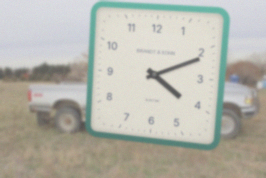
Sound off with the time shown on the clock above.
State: 4:11
